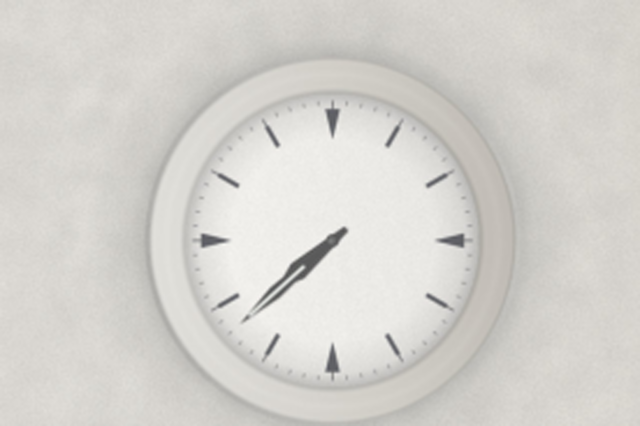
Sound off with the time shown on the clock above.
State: 7:38
